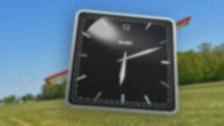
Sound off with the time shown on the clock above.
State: 6:11
